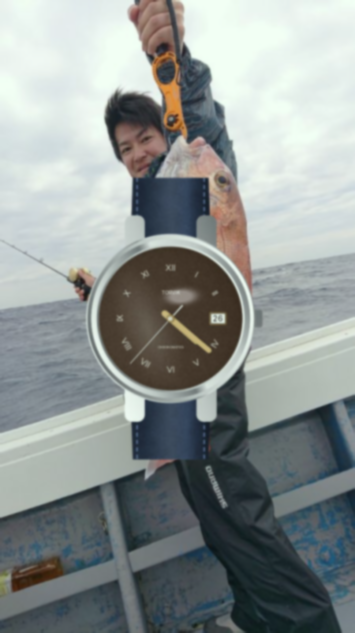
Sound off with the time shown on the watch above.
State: 4:21:37
